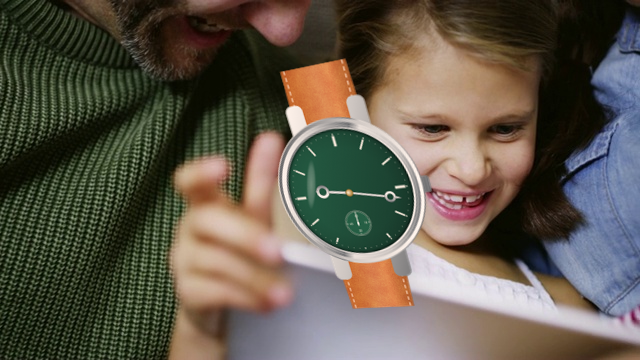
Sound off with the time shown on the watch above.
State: 9:17
